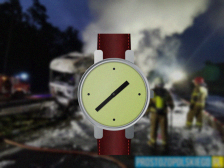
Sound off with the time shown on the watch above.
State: 1:38
